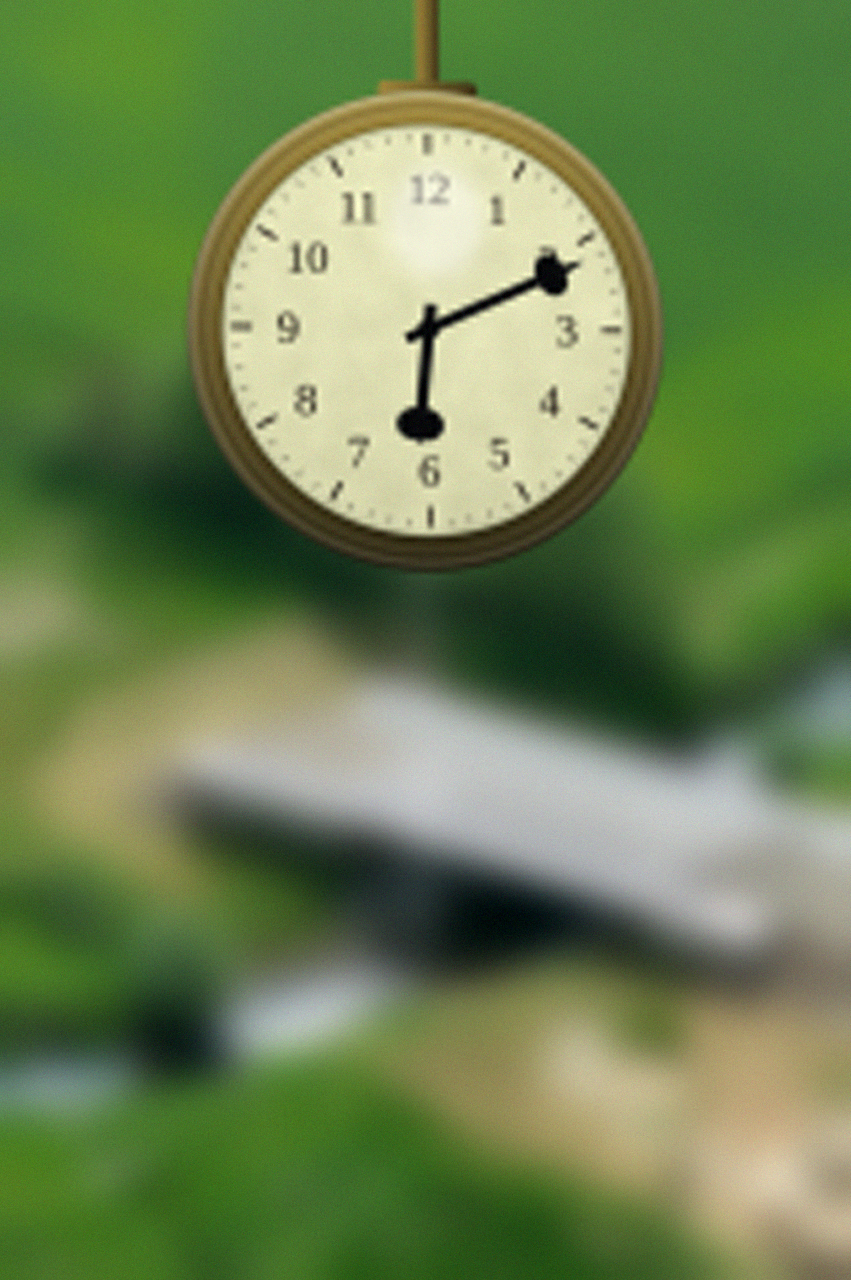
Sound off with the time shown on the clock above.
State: 6:11
